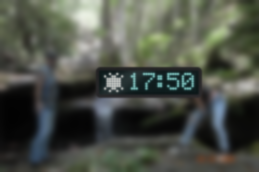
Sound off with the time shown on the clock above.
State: 17:50
